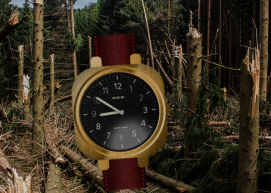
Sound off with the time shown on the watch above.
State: 8:51
